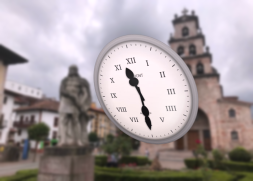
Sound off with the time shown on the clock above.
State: 11:30
